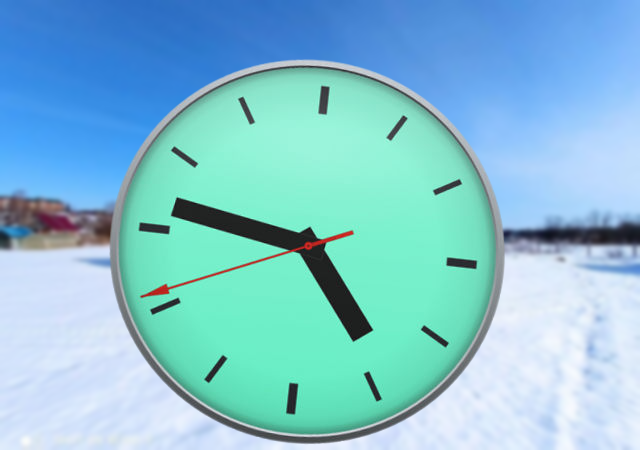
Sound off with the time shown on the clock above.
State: 4:46:41
